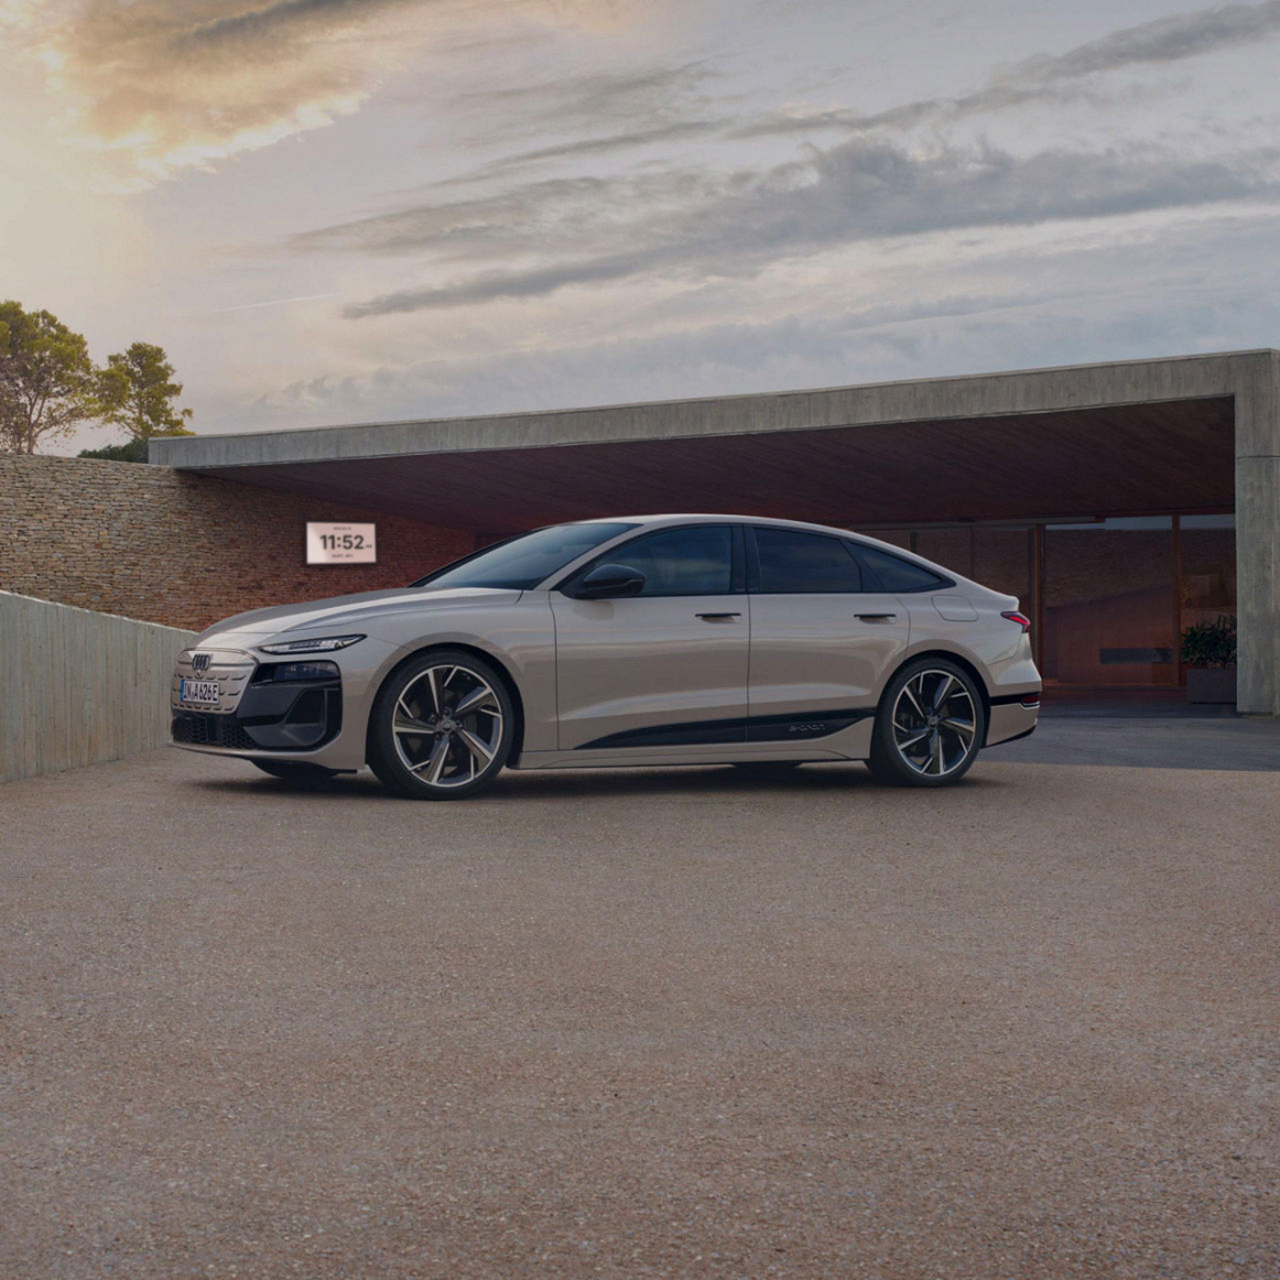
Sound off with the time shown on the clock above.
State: 11:52
